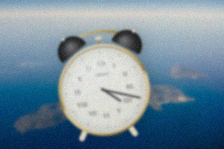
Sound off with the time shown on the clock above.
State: 4:18
